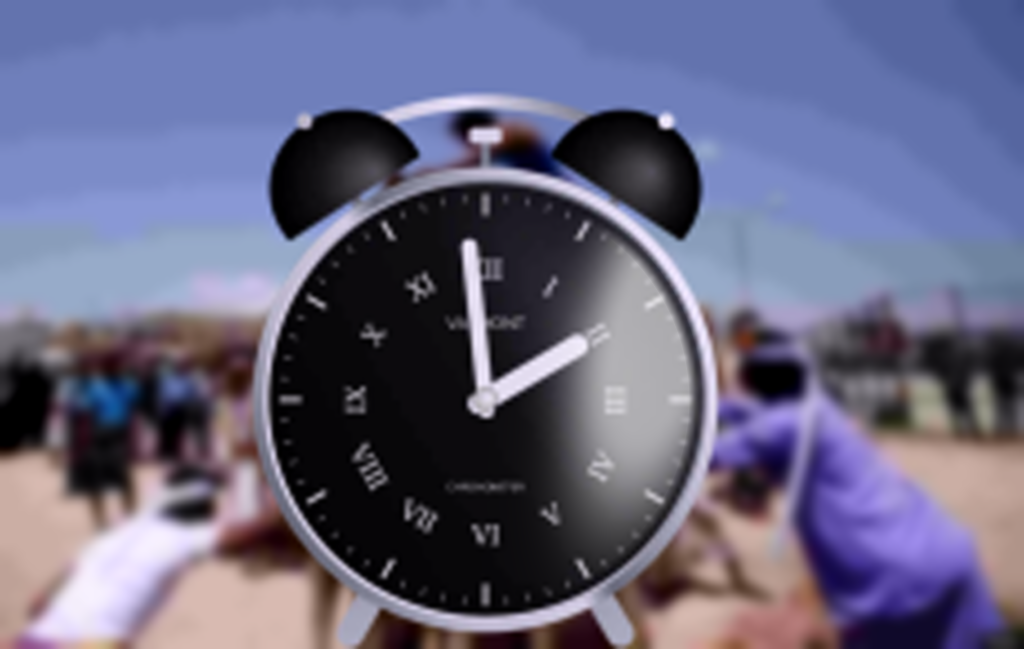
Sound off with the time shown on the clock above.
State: 1:59
